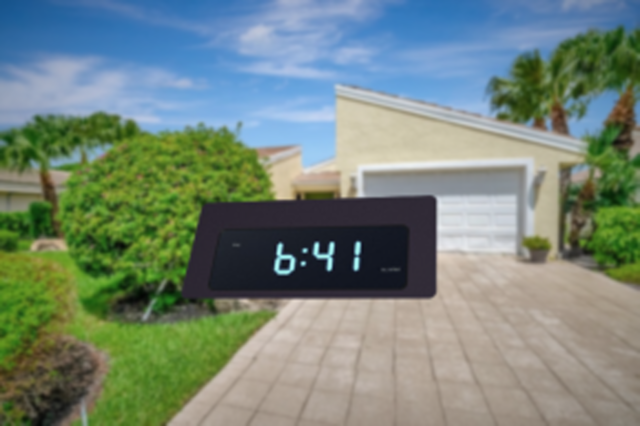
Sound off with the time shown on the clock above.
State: 6:41
